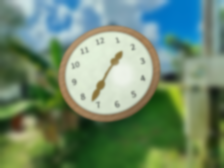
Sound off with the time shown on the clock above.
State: 1:37
